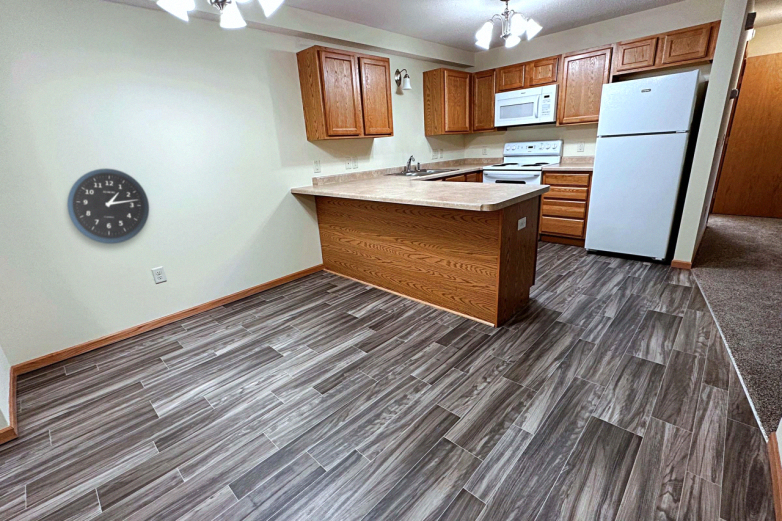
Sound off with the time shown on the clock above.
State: 1:13
